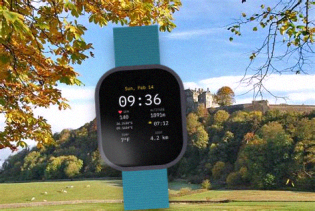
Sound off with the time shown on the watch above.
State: 9:36
